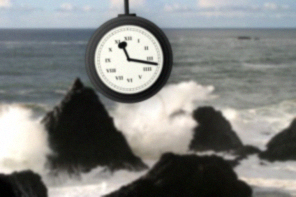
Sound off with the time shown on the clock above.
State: 11:17
